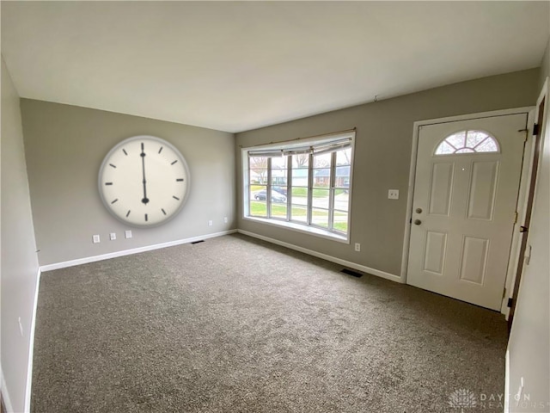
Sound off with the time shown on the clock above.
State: 6:00
